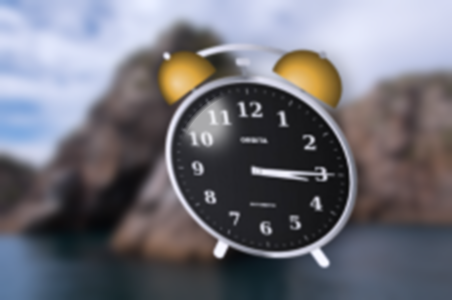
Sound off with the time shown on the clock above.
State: 3:15
